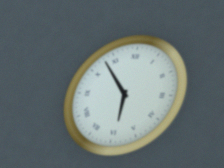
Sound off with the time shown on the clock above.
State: 5:53
